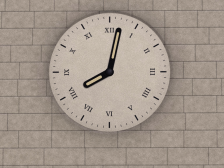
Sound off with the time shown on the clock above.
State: 8:02
